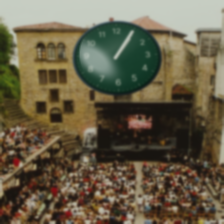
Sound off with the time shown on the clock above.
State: 1:05
